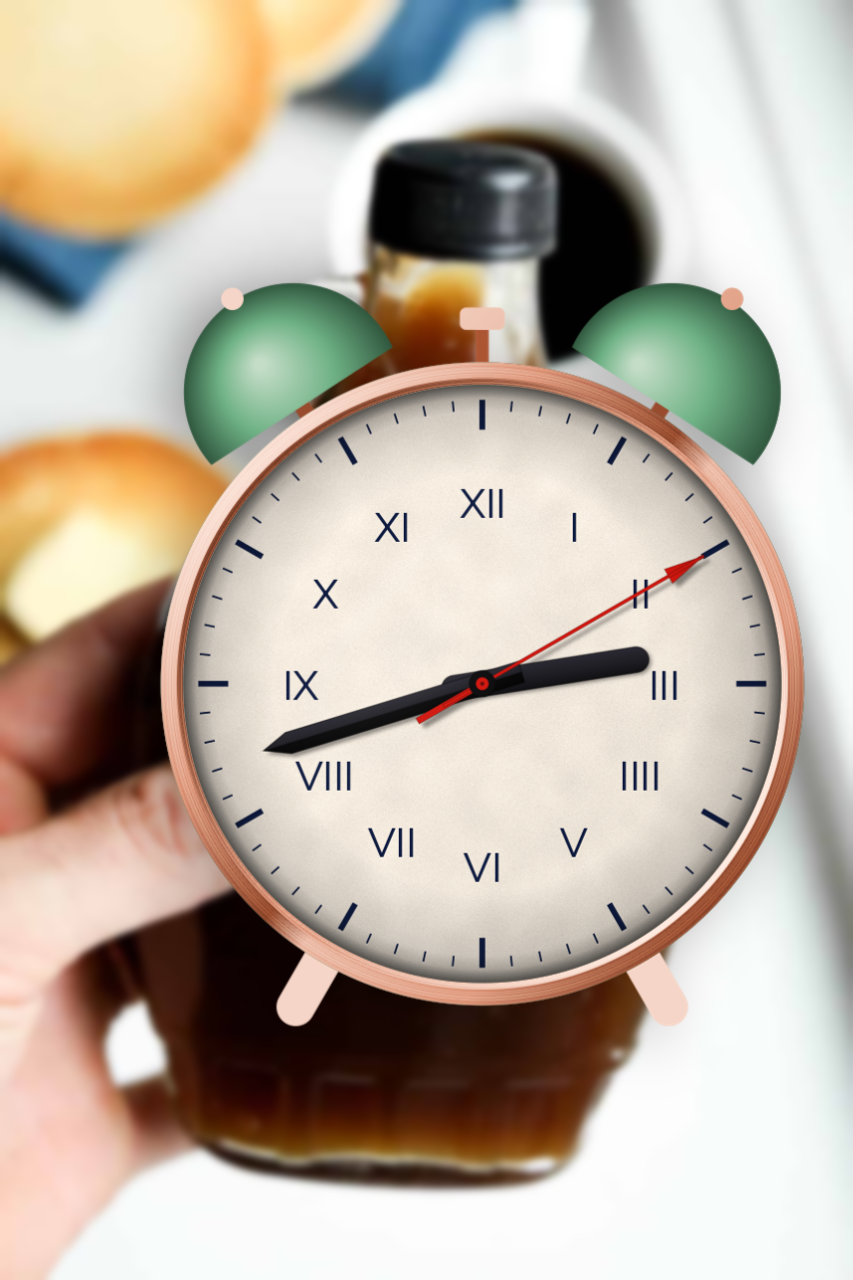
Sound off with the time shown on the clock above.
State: 2:42:10
